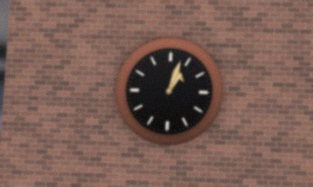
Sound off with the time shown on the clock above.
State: 1:03
